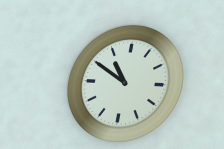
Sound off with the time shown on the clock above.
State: 10:50
